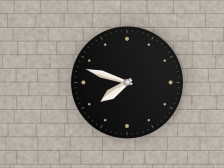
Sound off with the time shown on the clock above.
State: 7:48
